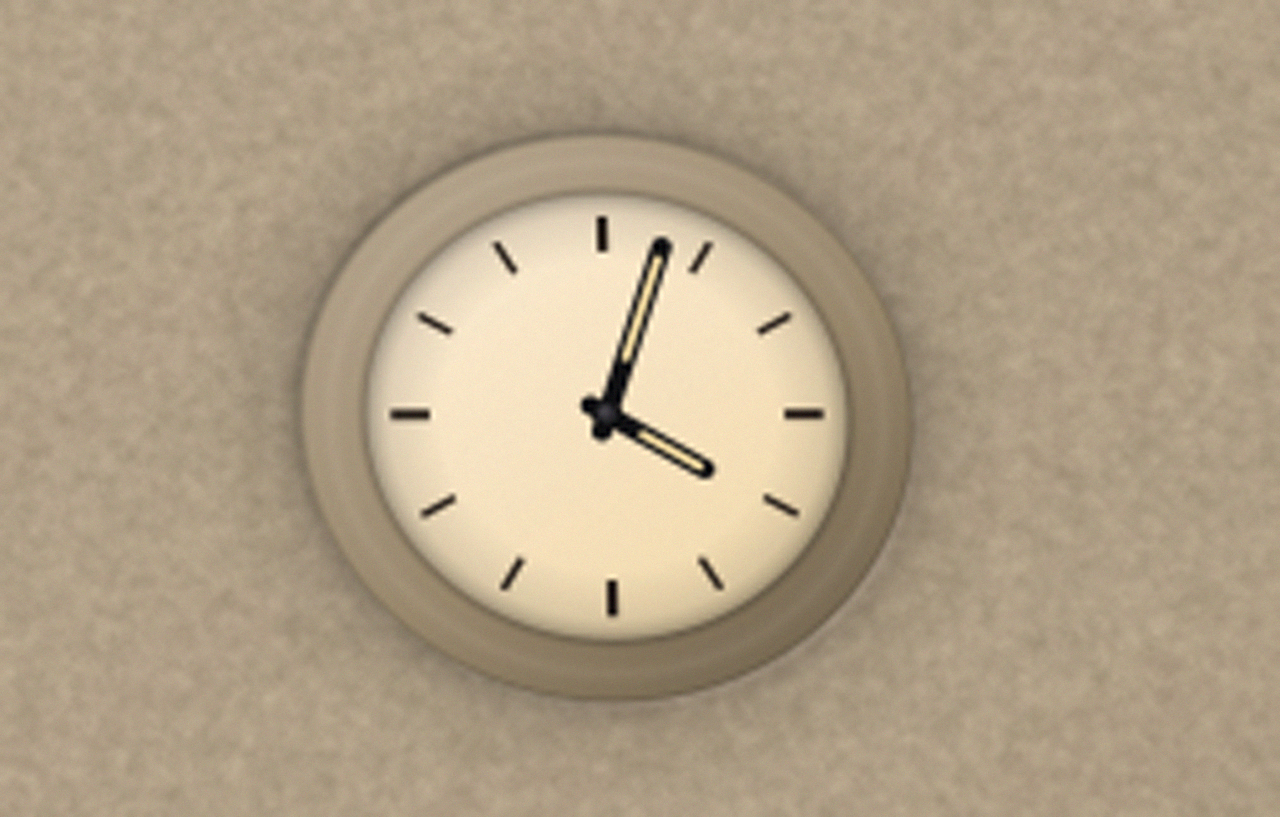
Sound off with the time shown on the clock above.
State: 4:03
